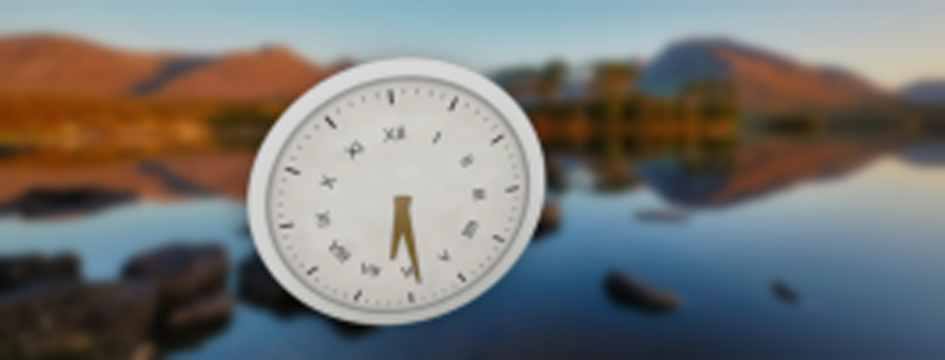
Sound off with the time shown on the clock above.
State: 6:29
